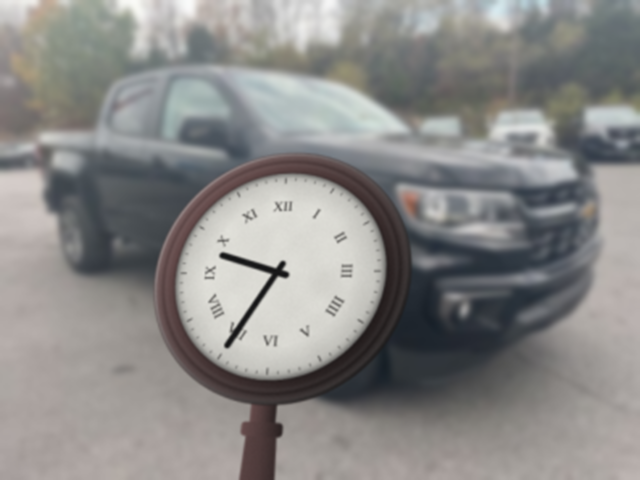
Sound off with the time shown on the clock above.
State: 9:35
